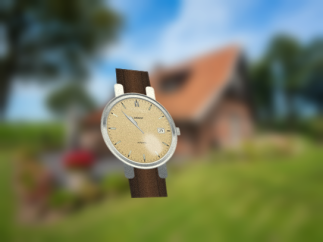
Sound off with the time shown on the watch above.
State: 10:53
